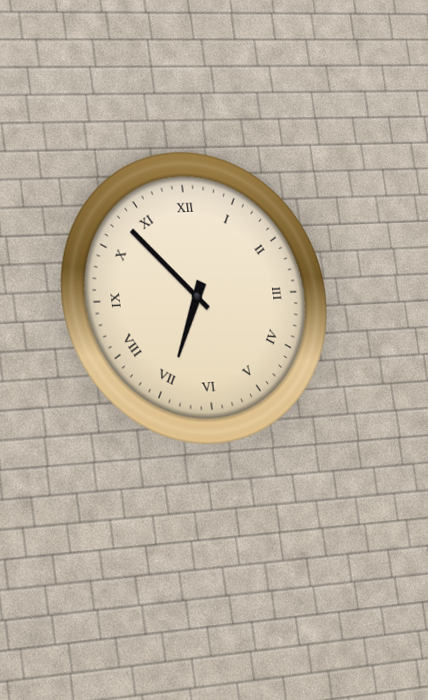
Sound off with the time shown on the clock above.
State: 6:53
